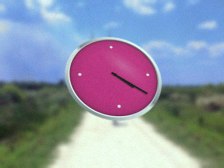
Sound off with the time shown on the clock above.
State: 4:21
